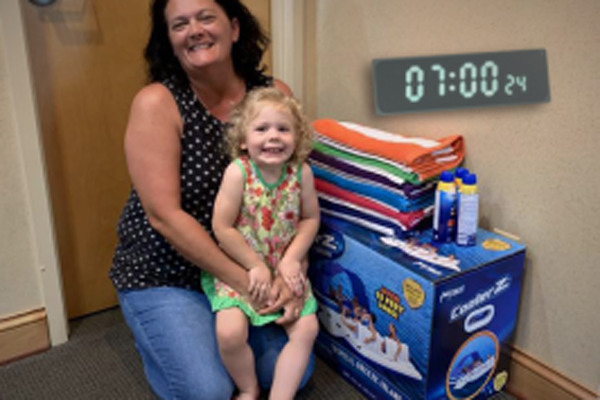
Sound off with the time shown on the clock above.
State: 7:00:24
